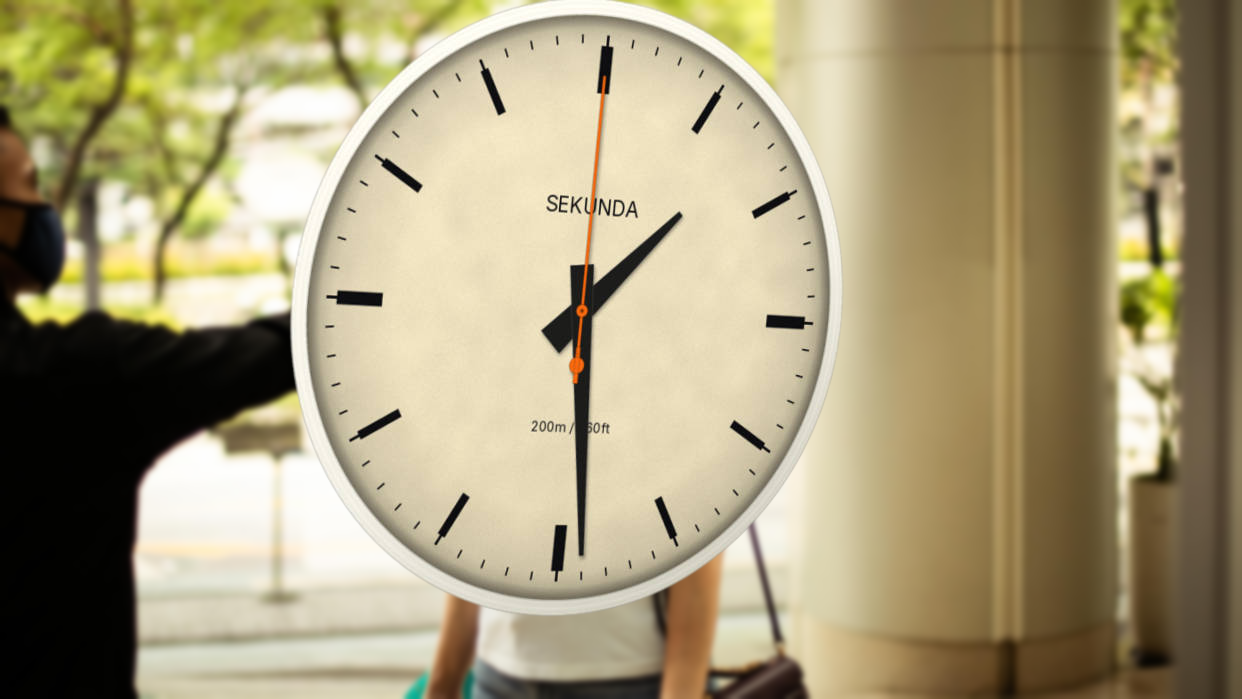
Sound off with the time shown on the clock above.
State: 1:29:00
